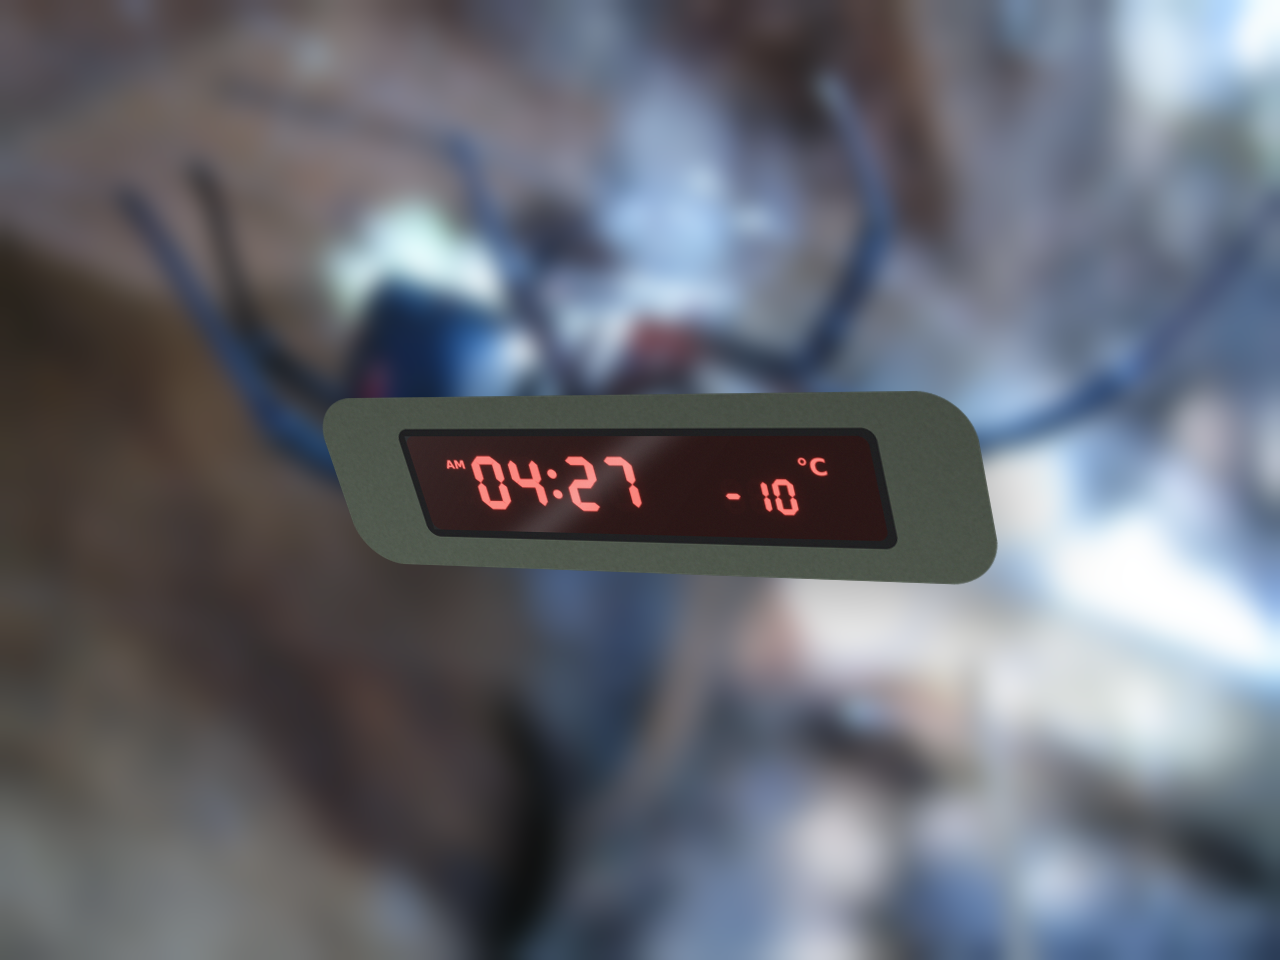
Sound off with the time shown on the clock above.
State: 4:27
